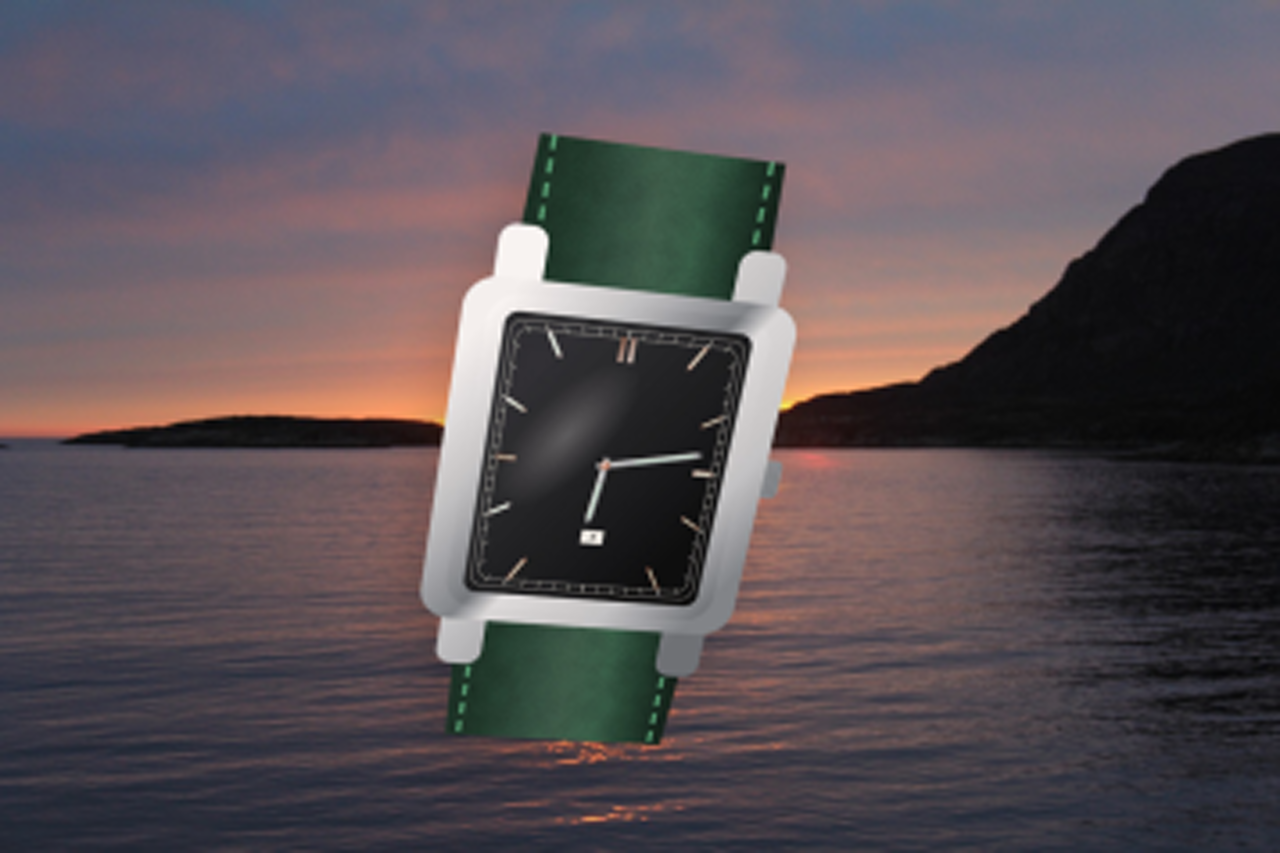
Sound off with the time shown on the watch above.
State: 6:13
